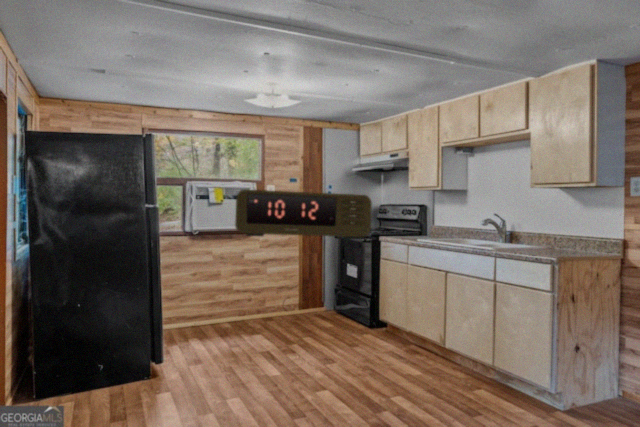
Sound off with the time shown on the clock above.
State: 10:12
